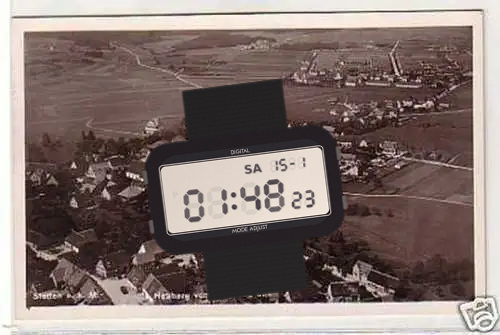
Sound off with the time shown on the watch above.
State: 1:48:23
